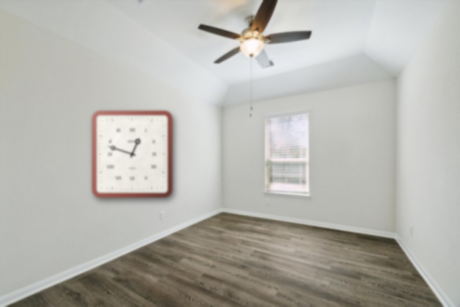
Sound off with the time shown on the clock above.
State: 12:48
